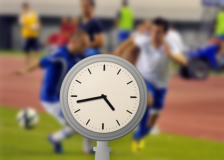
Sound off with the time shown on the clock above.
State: 4:43
